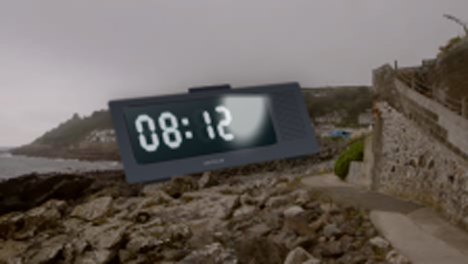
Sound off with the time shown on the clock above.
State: 8:12
